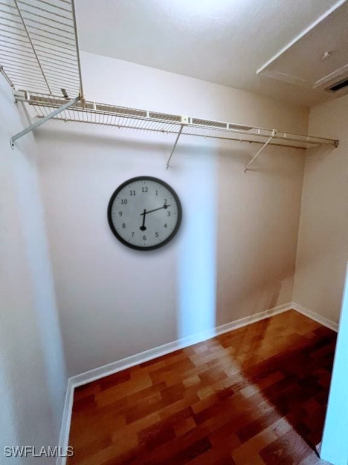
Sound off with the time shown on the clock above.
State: 6:12
